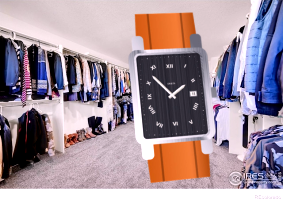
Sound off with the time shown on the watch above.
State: 1:53
